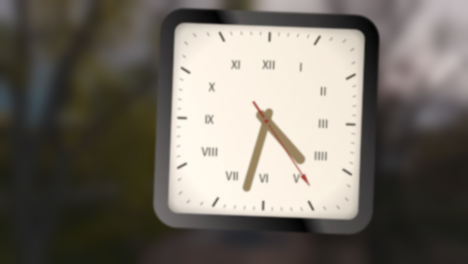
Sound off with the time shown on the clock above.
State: 4:32:24
